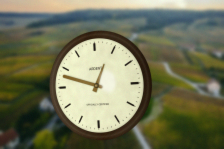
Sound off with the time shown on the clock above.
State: 12:48
